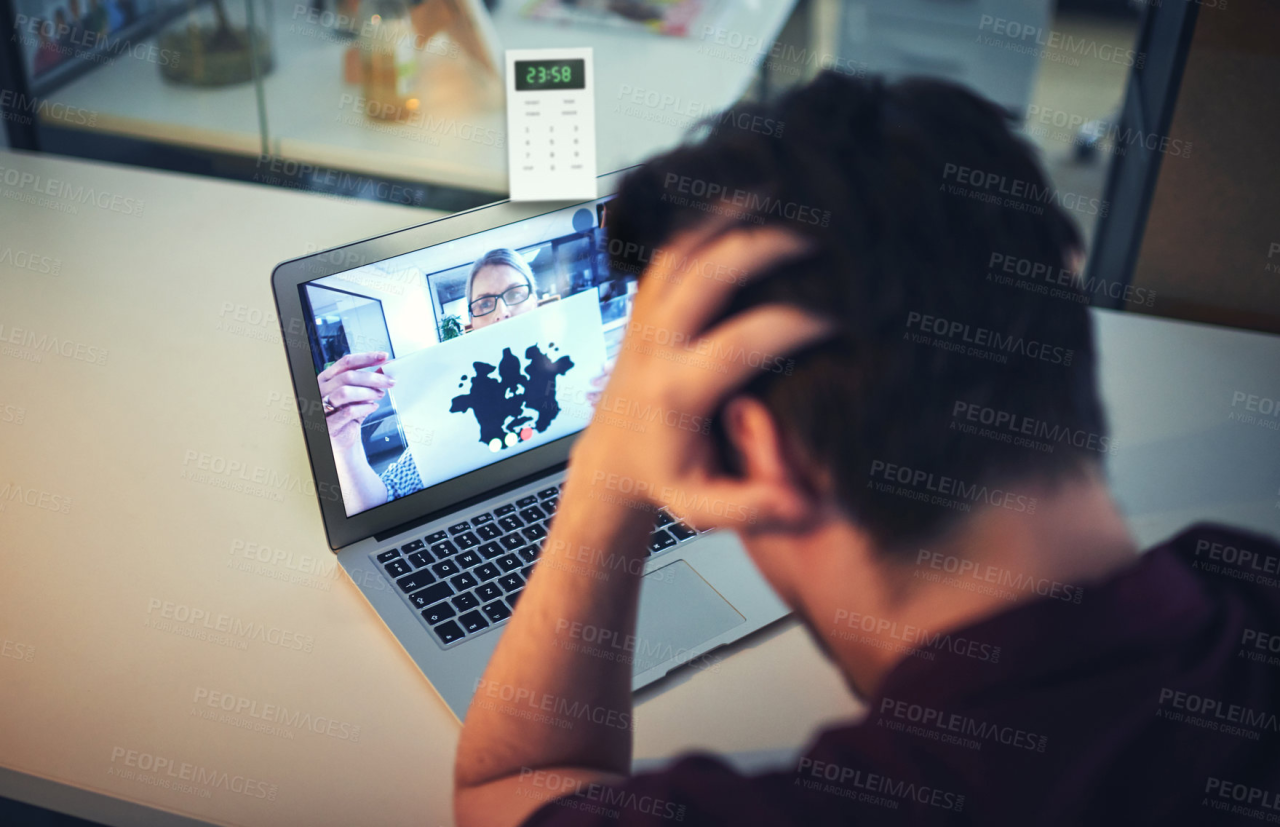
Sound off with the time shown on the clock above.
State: 23:58
